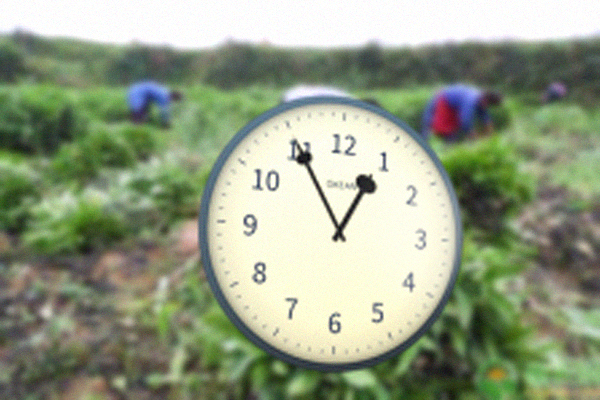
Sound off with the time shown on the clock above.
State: 12:55
